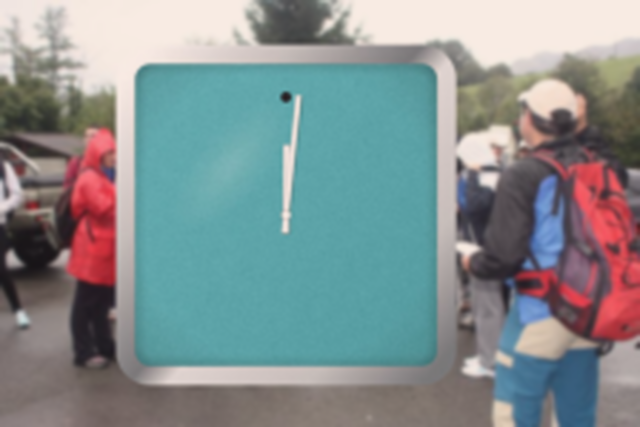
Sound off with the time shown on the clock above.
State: 12:01
